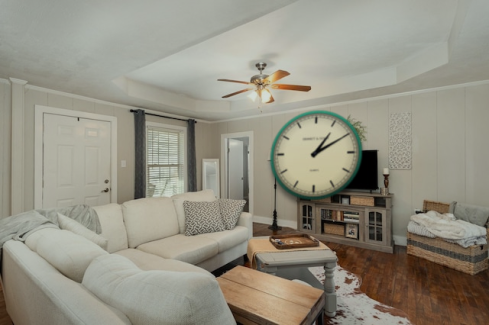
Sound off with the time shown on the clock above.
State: 1:10
